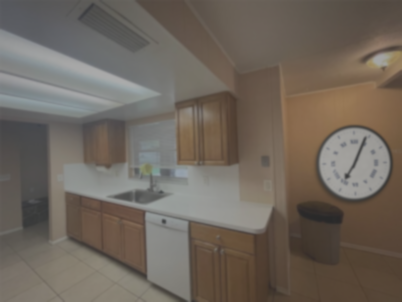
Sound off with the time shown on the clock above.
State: 7:04
